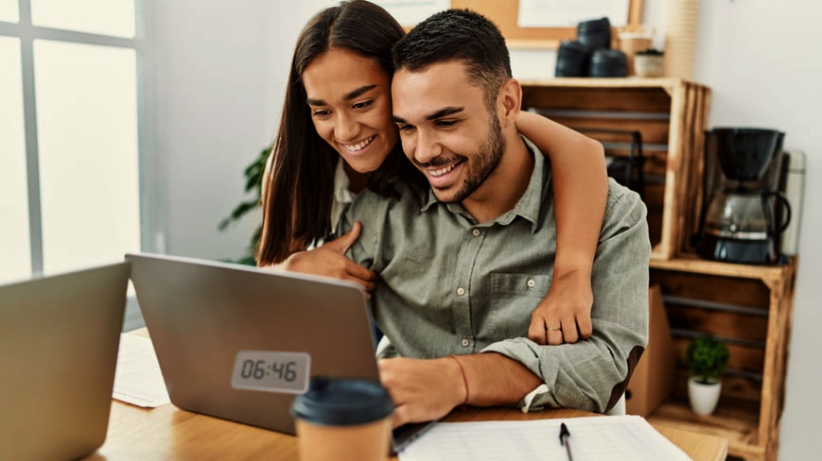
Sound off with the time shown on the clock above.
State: 6:46
